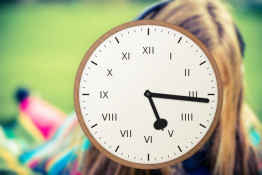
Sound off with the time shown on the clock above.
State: 5:16
